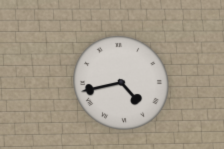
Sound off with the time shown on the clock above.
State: 4:43
